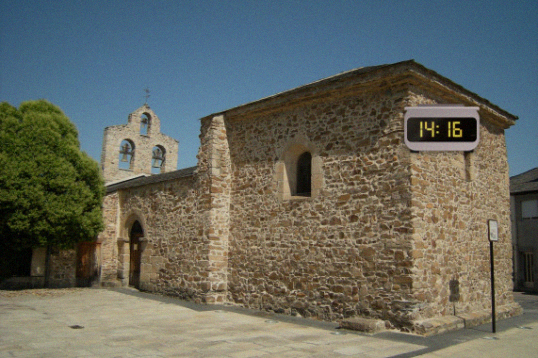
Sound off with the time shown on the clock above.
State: 14:16
